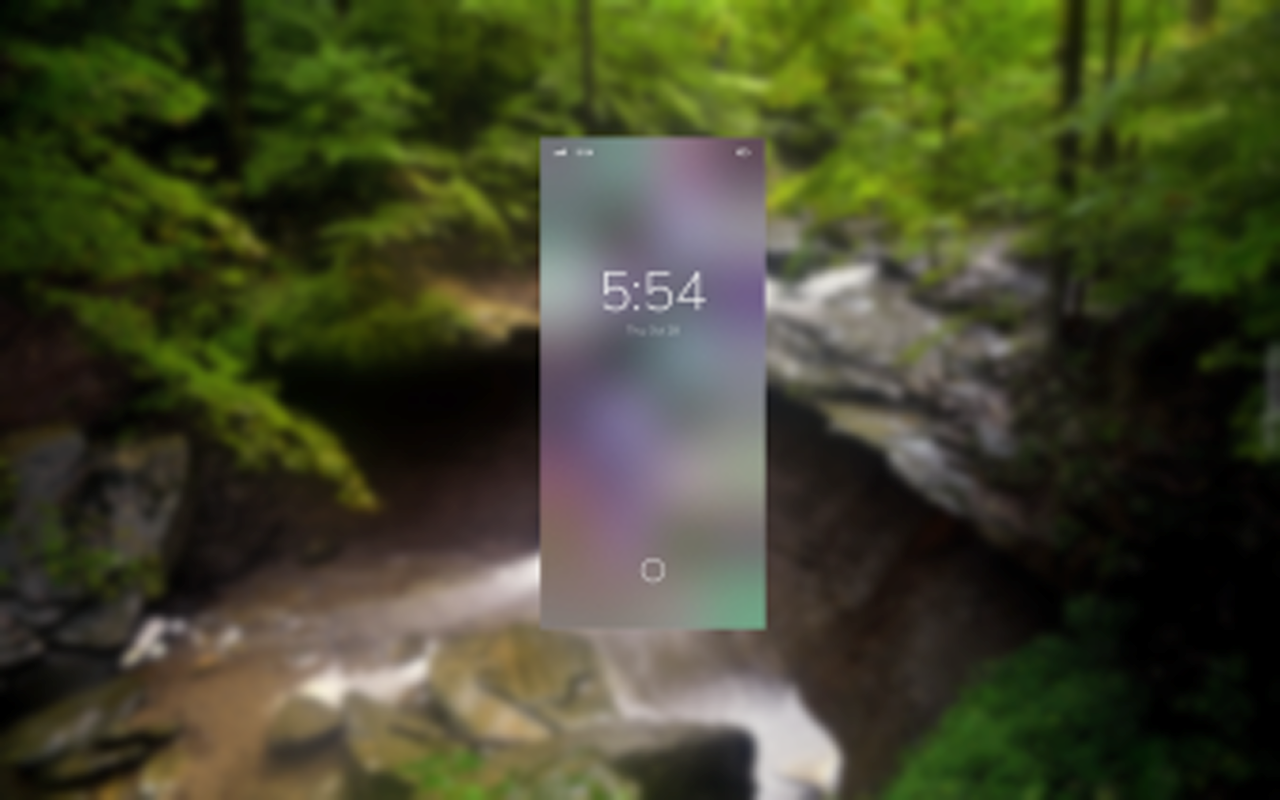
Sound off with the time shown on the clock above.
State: 5:54
